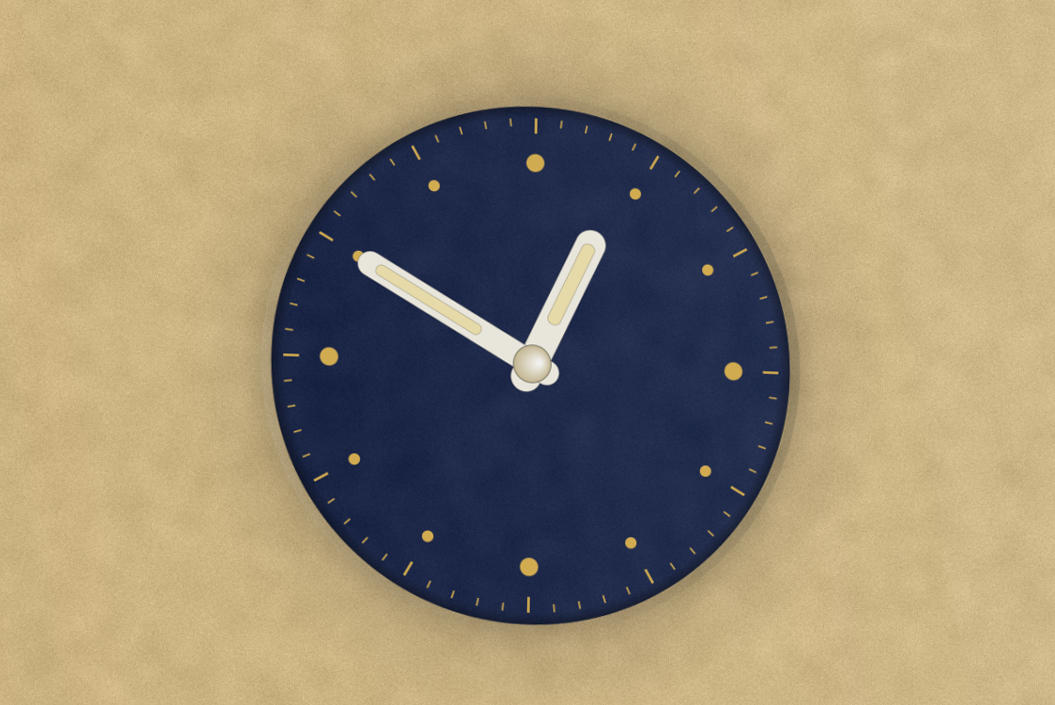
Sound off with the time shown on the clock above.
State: 12:50
